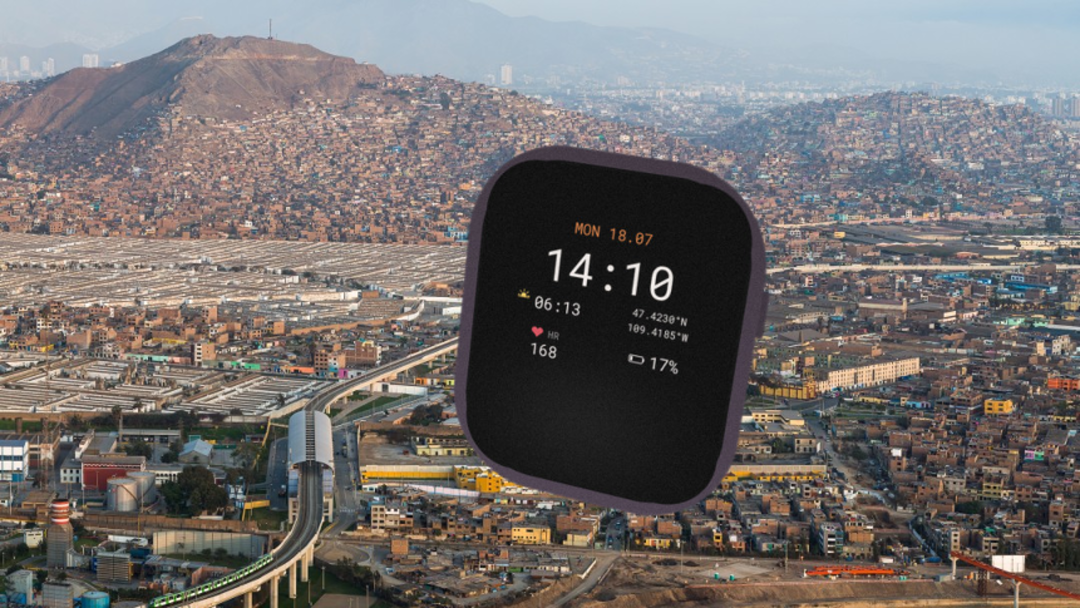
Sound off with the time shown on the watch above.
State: 14:10
